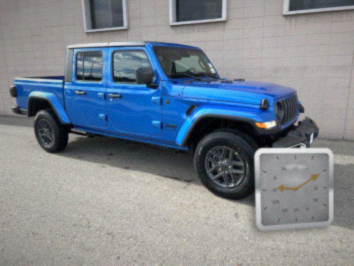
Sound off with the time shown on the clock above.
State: 9:10
